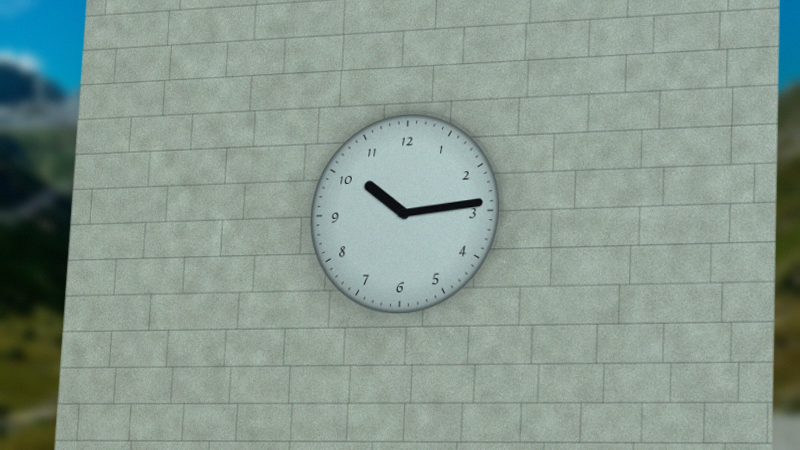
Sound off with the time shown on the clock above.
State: 10:14
